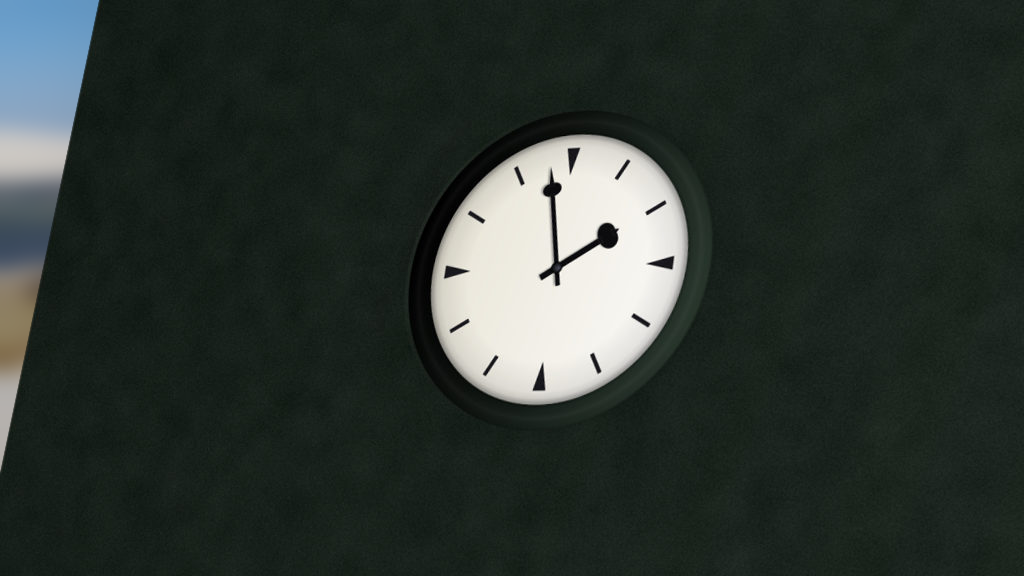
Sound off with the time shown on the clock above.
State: 1:58
